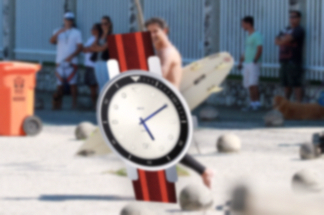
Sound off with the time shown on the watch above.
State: 5:10
